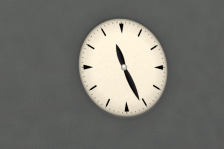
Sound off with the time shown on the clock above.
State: 11:26
